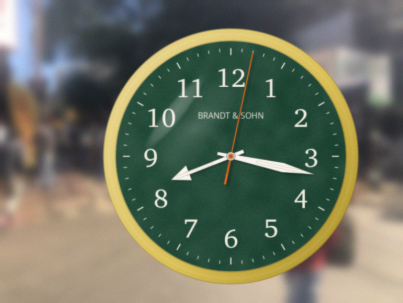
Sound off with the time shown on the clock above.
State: 8:17:02
